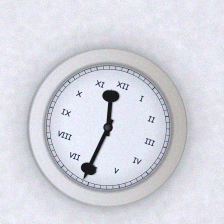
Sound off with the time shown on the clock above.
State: 11:31
